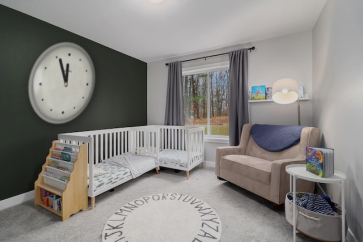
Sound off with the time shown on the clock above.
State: 11:56
